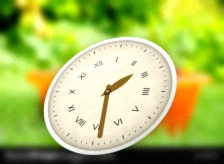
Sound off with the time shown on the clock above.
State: 2:34
